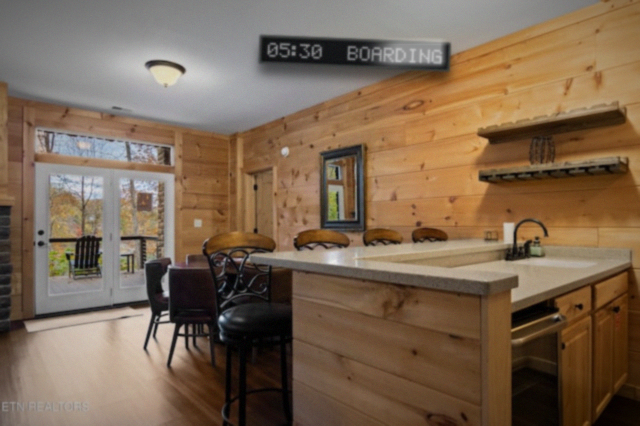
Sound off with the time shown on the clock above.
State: 5:30
